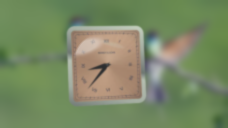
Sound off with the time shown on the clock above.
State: 8:37
